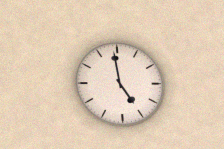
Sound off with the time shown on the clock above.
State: 4:59
